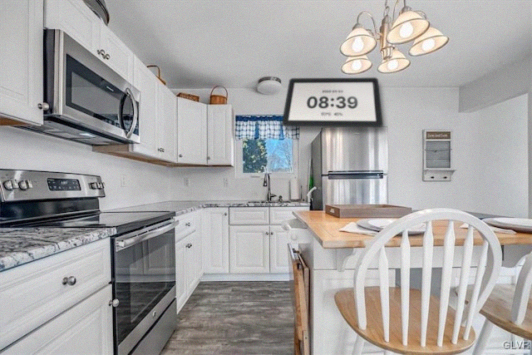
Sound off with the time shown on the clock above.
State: 8:39
